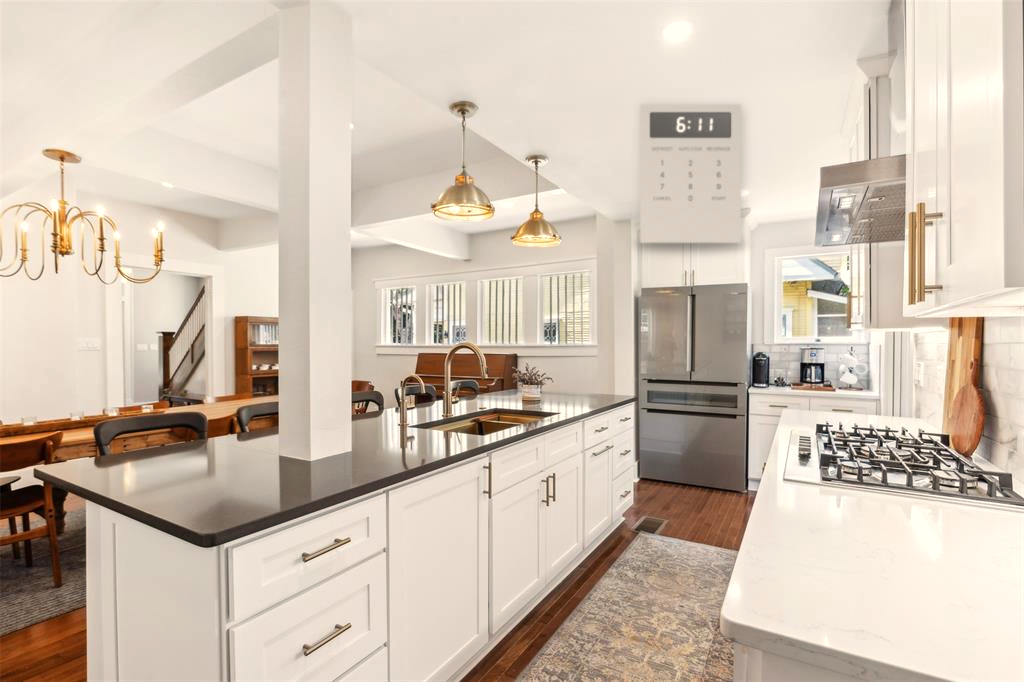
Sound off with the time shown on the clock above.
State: 6:11
